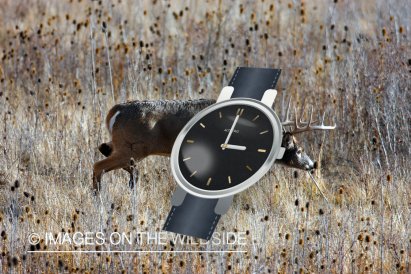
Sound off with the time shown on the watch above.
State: 3:00
